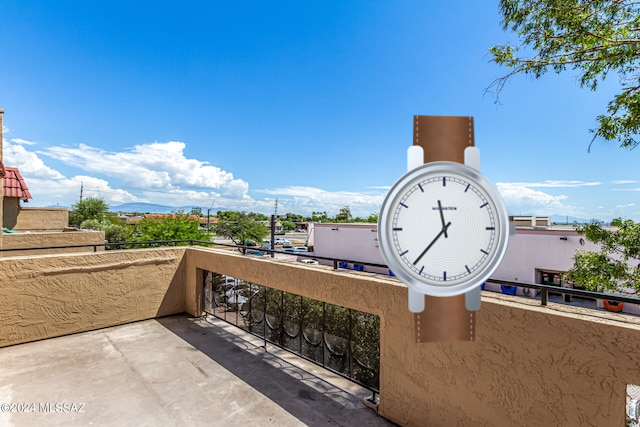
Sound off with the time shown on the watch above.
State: 11:37
